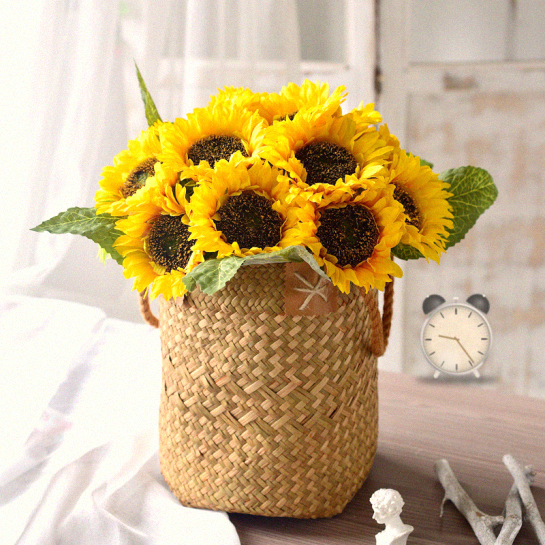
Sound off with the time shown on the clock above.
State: 9:24
